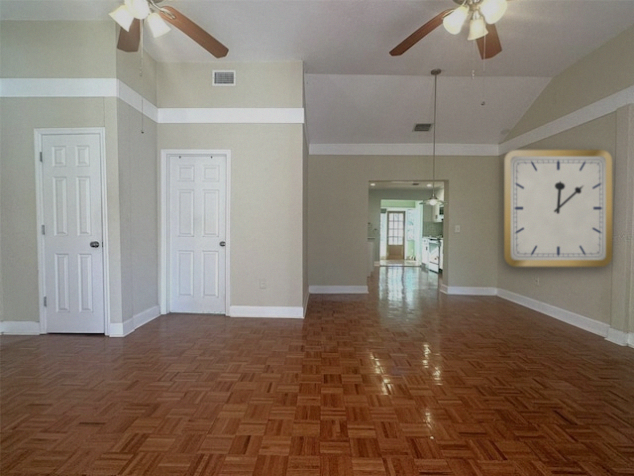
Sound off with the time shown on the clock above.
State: 12:08
